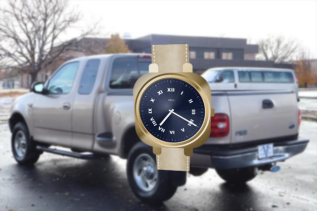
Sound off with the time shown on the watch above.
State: 7:20
